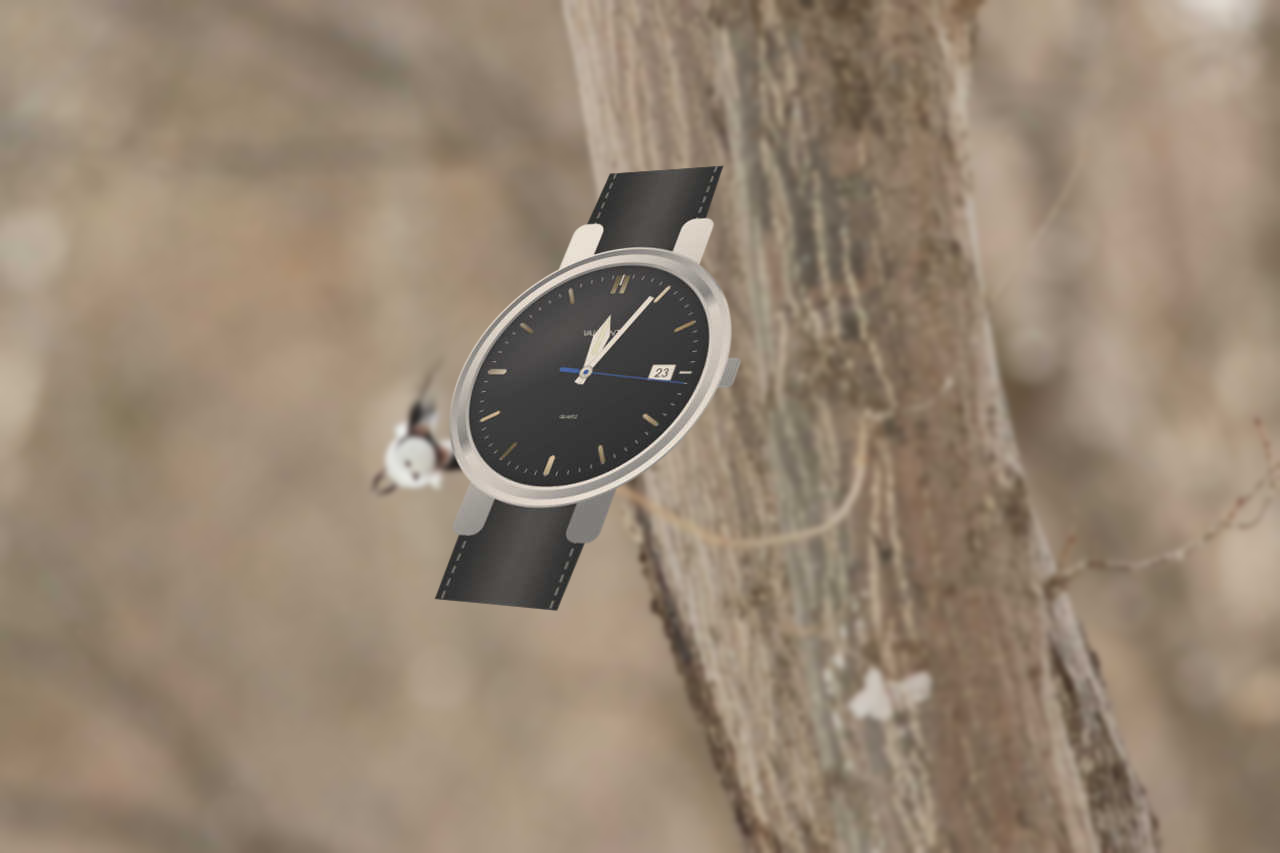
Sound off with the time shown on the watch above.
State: 12:04:16
